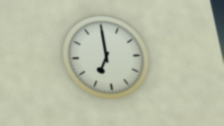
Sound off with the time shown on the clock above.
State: 7:00
